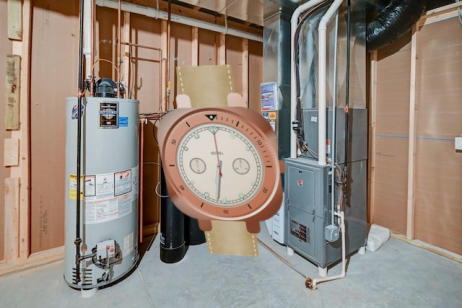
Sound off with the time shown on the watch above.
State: 6:32
